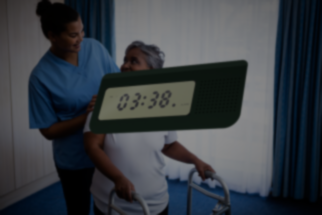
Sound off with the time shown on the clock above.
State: 3:38
